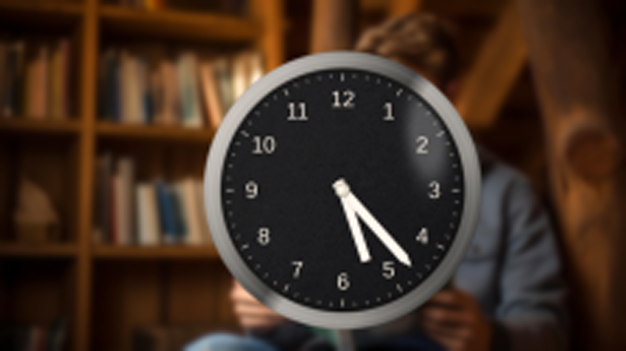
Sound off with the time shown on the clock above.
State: 5:23
